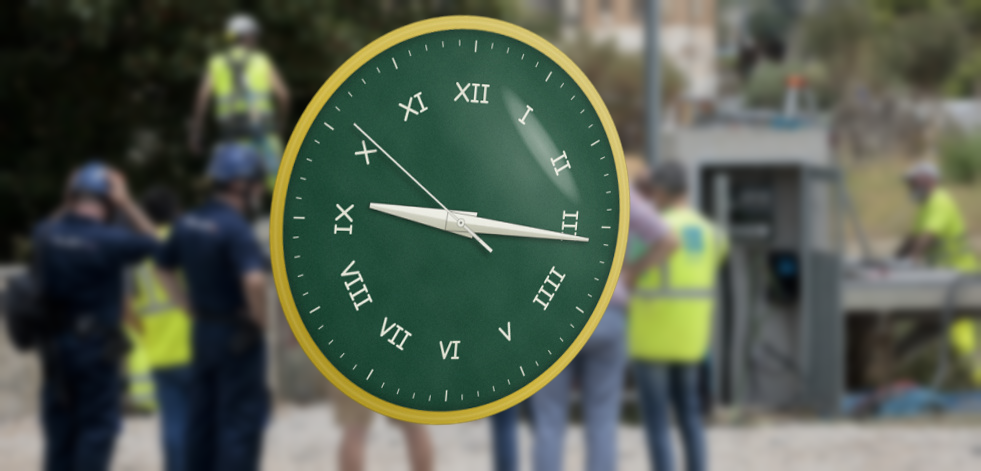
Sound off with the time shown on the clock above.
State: 9:15:51
